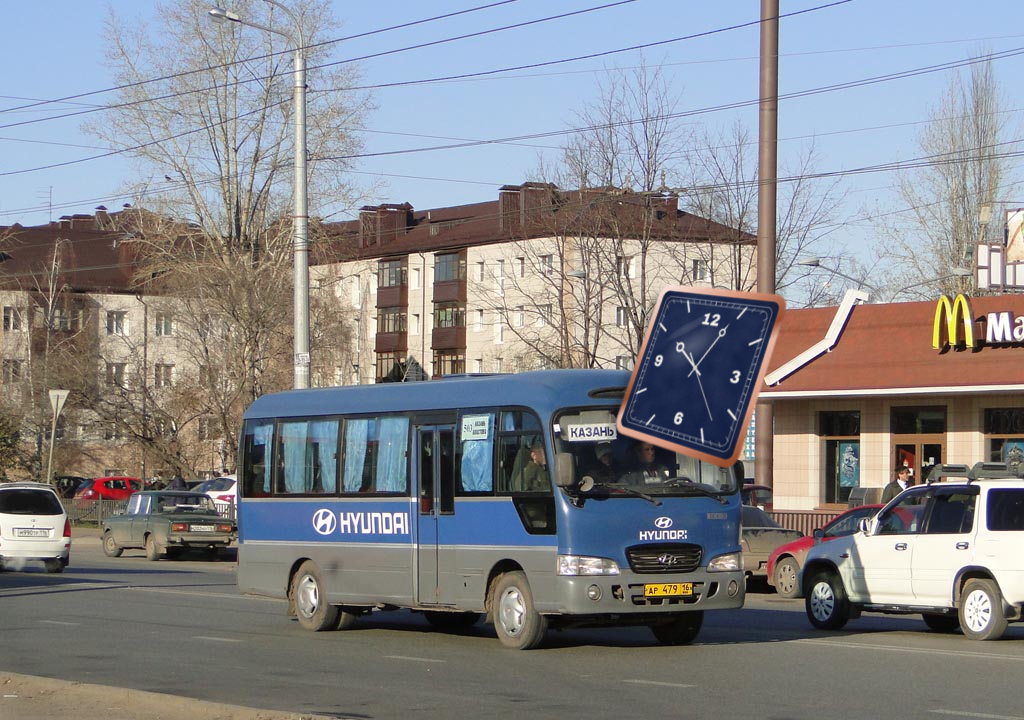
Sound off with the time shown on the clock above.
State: 10:04:23
